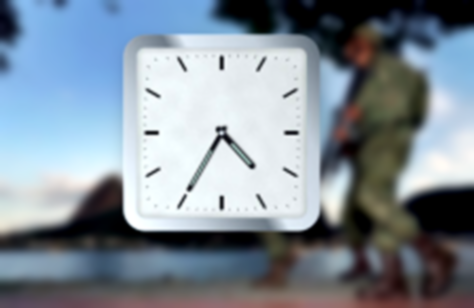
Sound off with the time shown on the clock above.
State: 4:35
